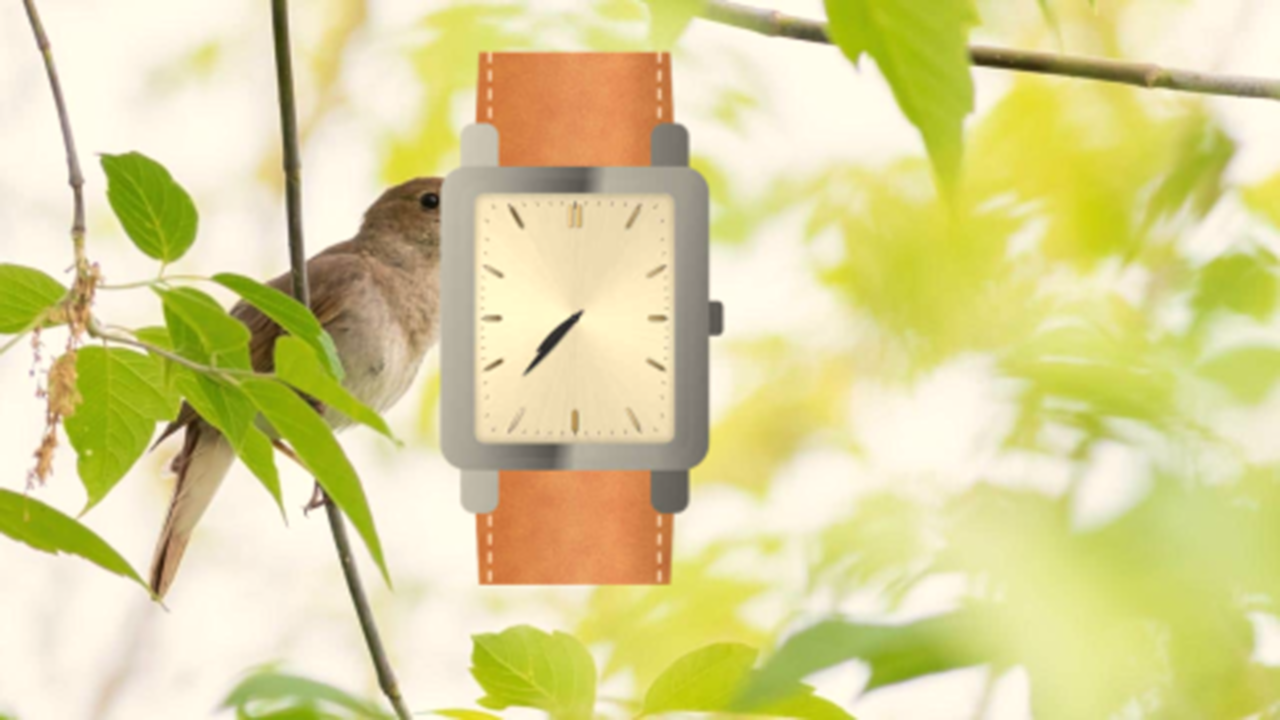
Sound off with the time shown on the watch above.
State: 7:37
